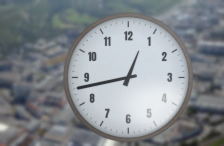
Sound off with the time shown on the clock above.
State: 12:43
